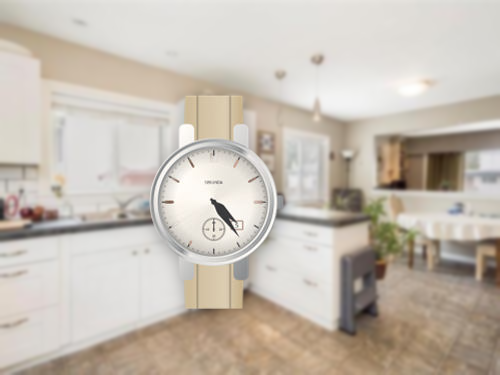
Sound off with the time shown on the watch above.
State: 4:24
